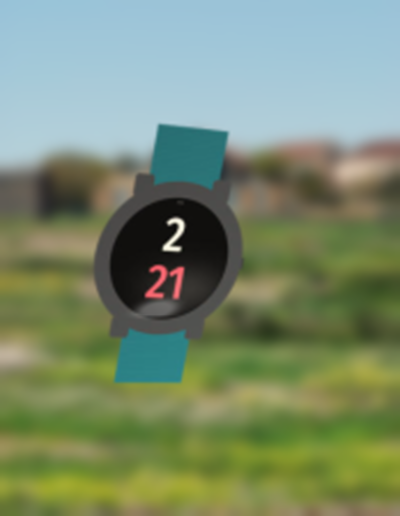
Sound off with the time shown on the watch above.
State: 2:21
